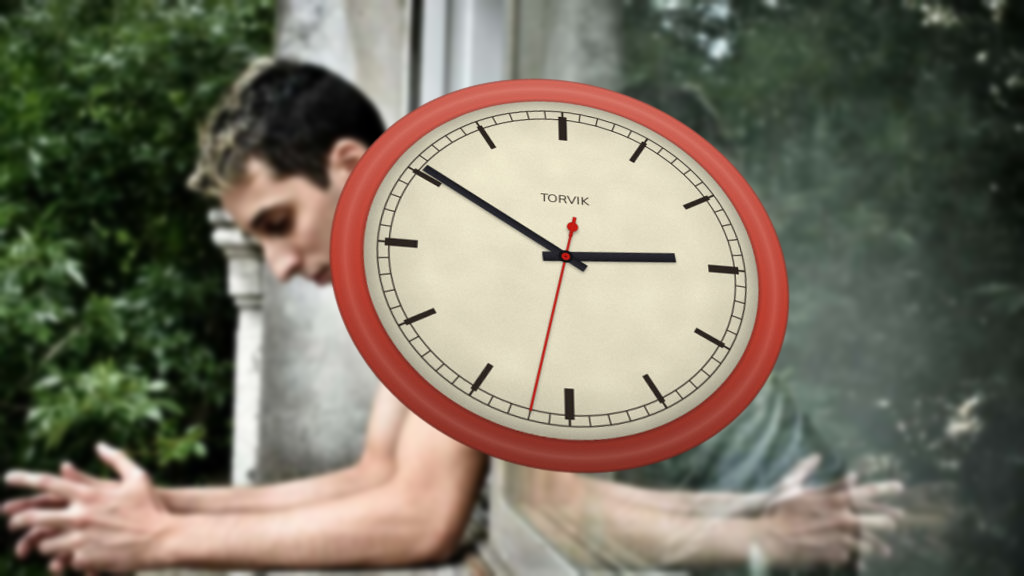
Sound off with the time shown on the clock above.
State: 2:50:32
